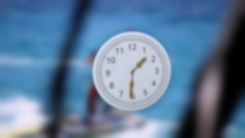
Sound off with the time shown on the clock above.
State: 1:31
